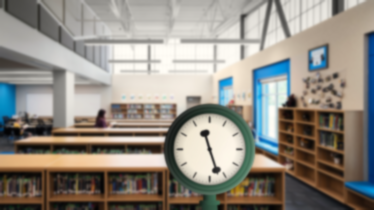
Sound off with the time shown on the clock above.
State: 11:27
